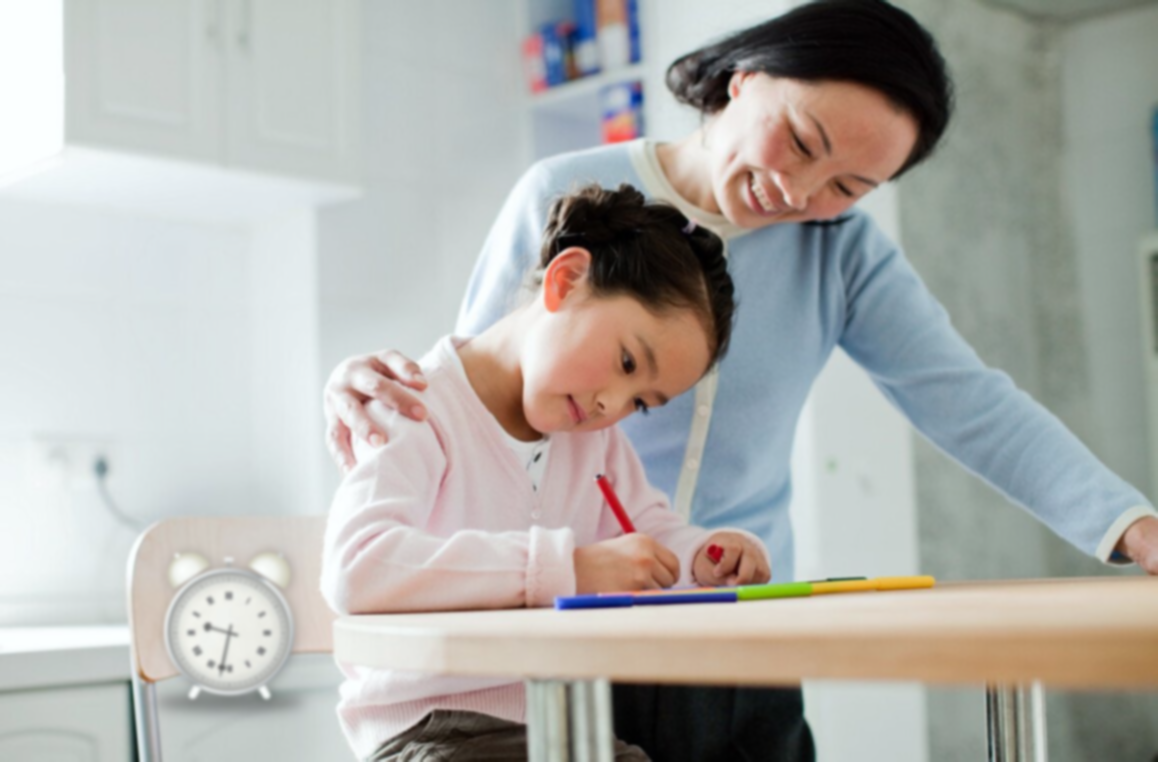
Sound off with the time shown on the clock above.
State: 9:32
